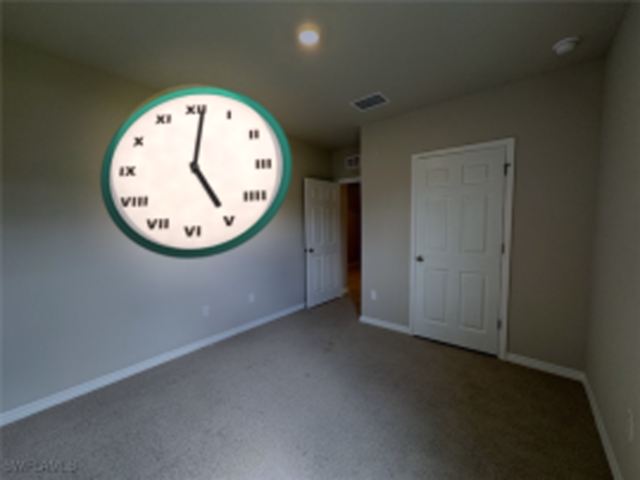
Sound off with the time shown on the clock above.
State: 5:01
